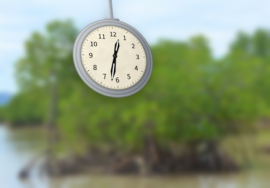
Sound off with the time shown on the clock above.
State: 12:32
